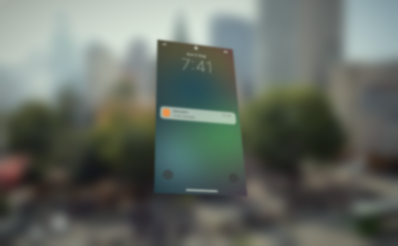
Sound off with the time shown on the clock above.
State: 7:41
